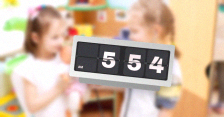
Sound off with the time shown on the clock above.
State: 5:54
